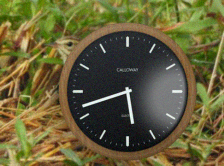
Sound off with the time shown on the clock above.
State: 5:42
